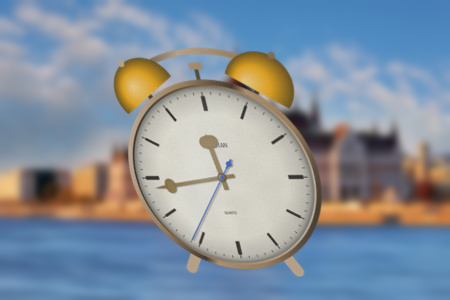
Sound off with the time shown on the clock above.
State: 11:43:36
